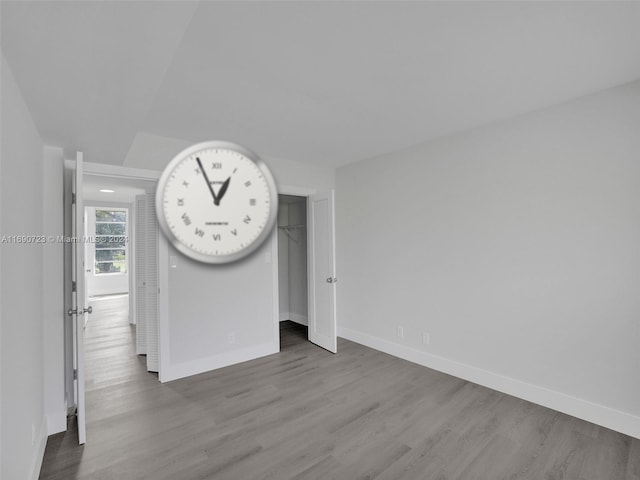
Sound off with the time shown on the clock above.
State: 12:56
